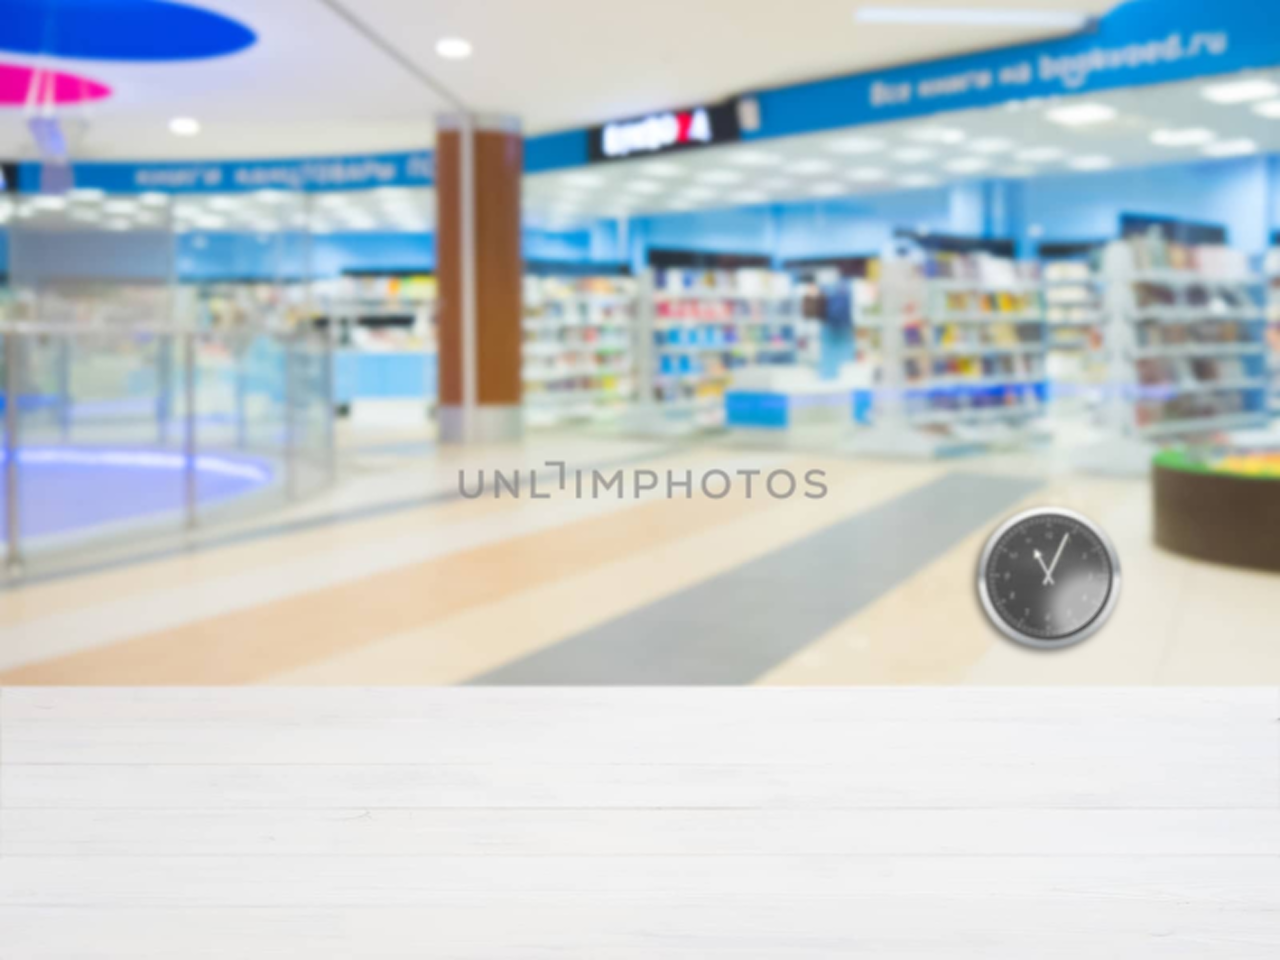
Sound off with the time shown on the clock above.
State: 11:04
